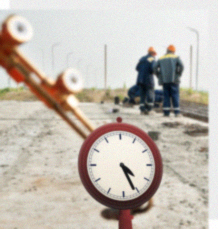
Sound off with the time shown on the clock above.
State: 4:26
